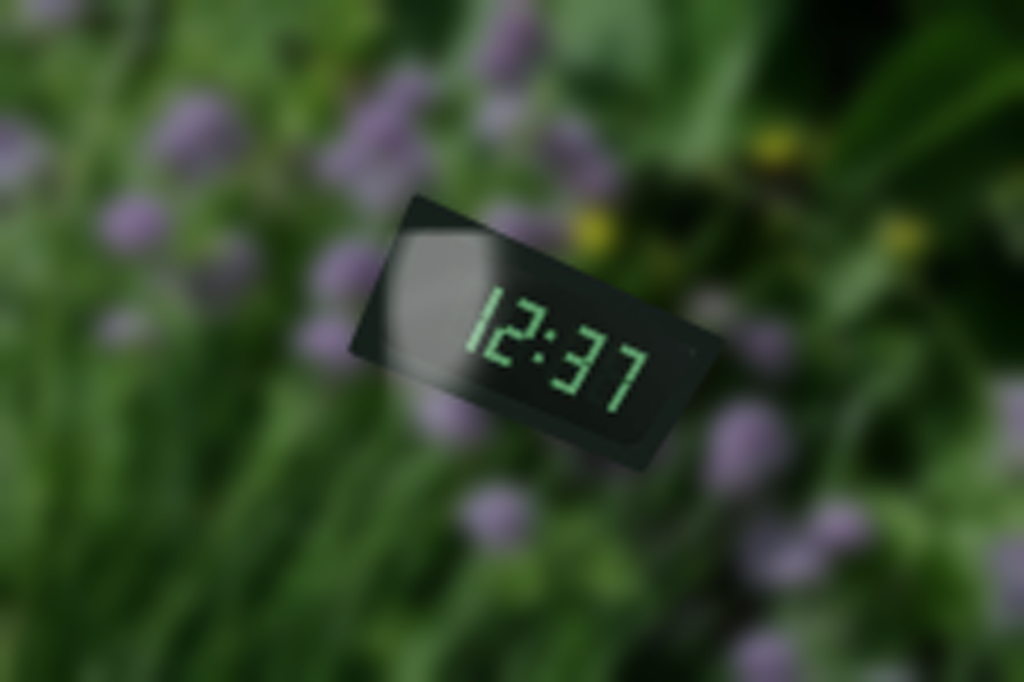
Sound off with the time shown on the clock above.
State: 12:37
